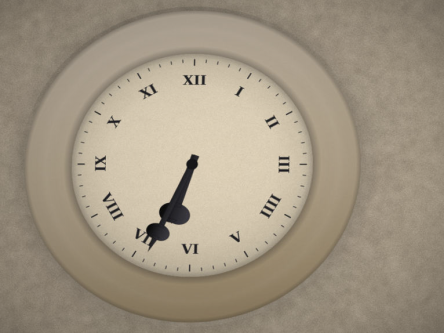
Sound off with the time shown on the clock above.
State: 6:34
